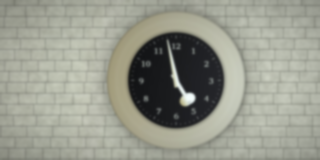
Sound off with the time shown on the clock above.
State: 4:58
